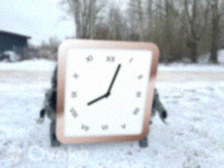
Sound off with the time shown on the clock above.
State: 8:03
